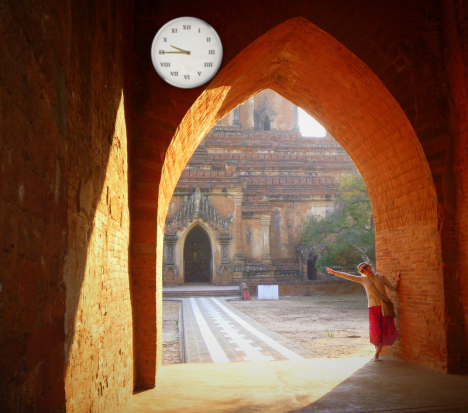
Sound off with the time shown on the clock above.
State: 9:45
